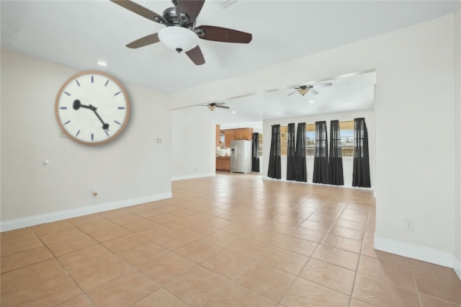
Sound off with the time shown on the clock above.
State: 9:24
